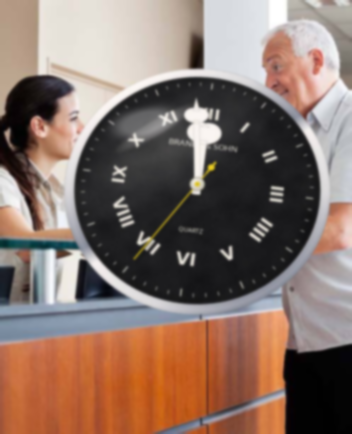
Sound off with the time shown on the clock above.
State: 11:58:35
